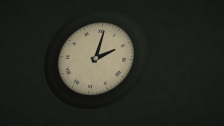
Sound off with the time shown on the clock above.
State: 2:01
